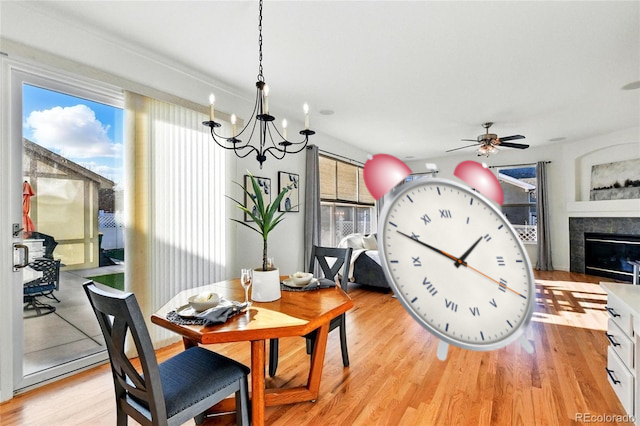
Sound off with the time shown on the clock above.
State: 1:49:20
